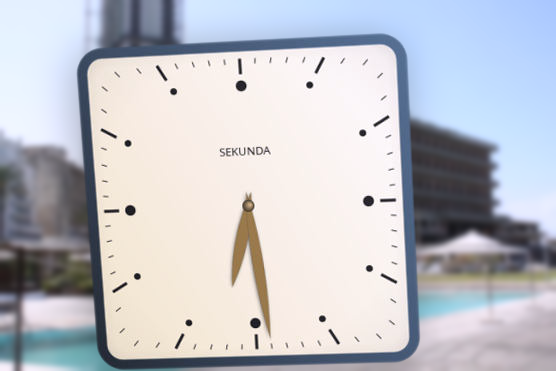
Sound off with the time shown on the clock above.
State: 6:29
